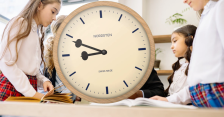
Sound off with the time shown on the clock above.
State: 8:49
